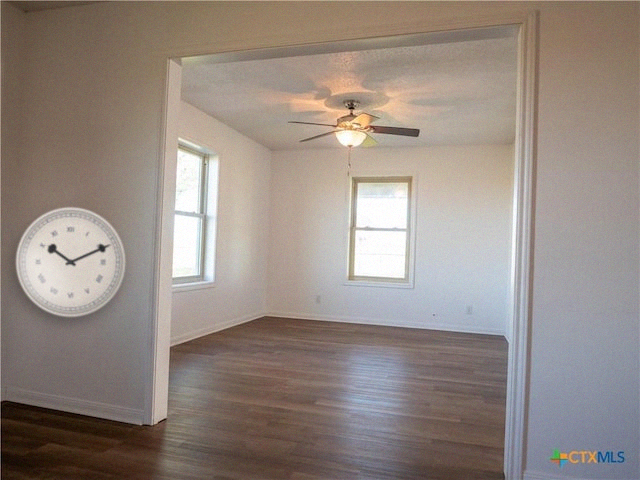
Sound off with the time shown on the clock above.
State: 10:11
